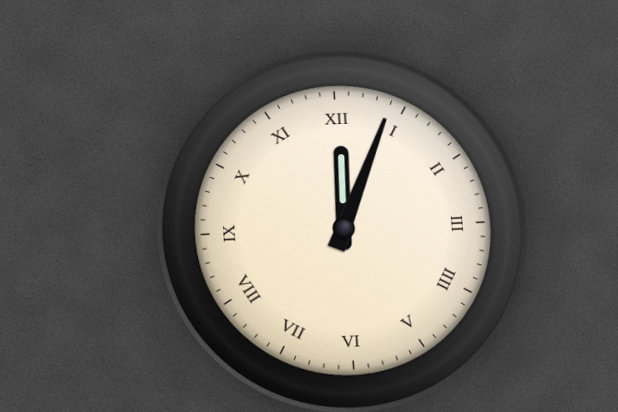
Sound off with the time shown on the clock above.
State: 12:04
